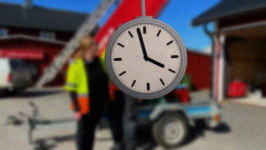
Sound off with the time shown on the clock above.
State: 3:58
